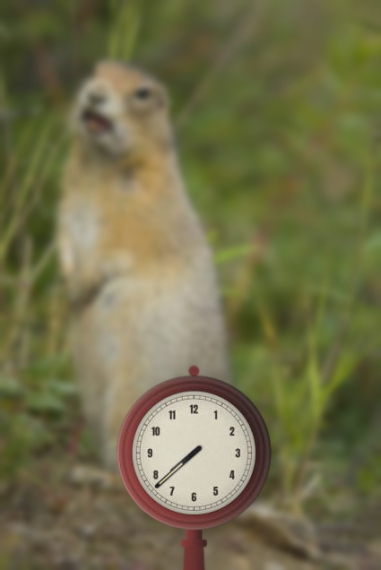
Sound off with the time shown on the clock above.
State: 7:38
